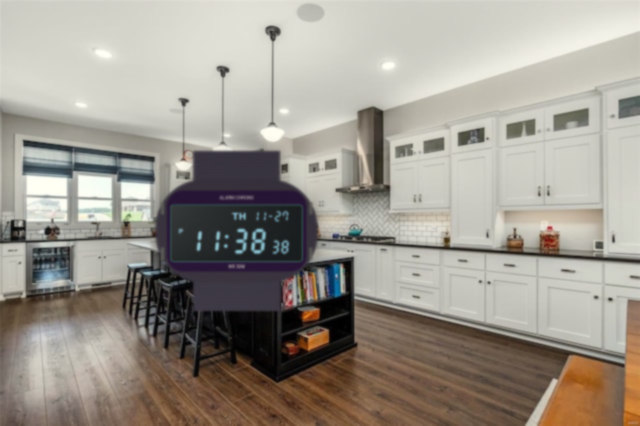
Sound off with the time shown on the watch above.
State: 11:38:38
